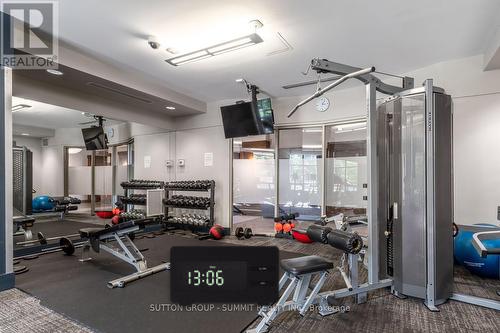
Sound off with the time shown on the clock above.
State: 13:06
